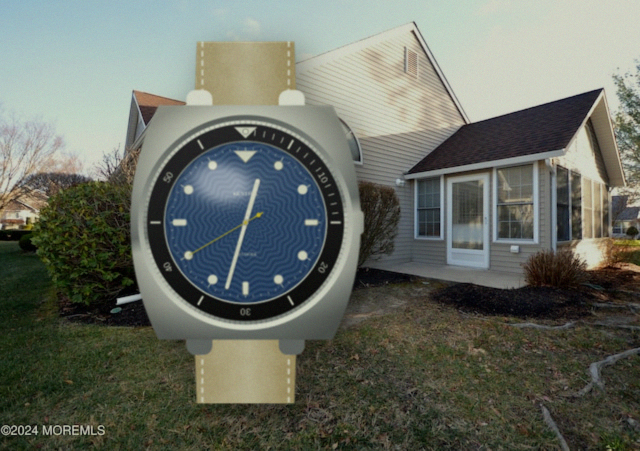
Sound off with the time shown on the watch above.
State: 12:32:40
